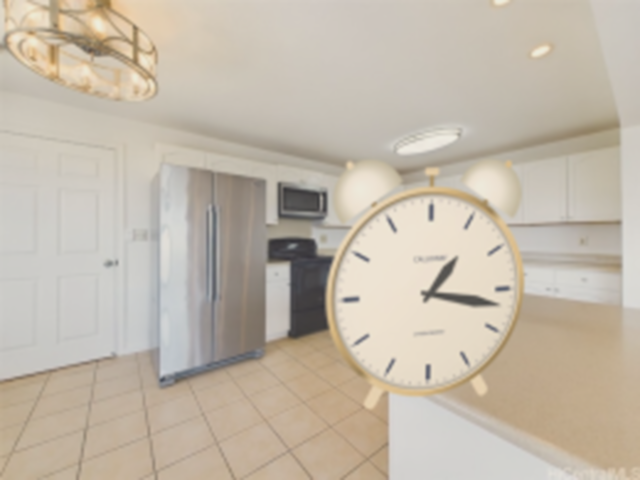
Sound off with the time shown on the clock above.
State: 1:17
